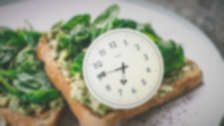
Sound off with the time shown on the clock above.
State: 6:46
